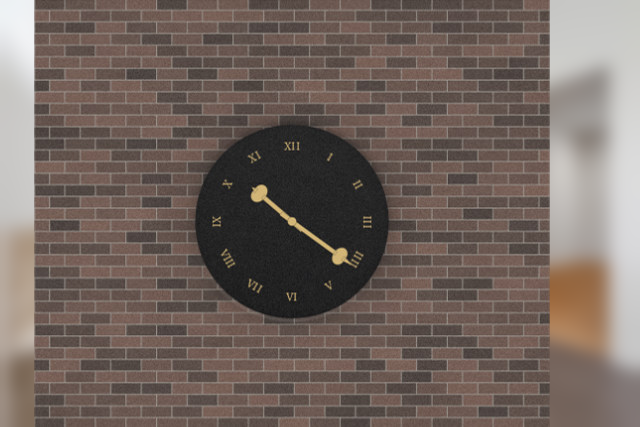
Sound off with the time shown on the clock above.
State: 10:21
